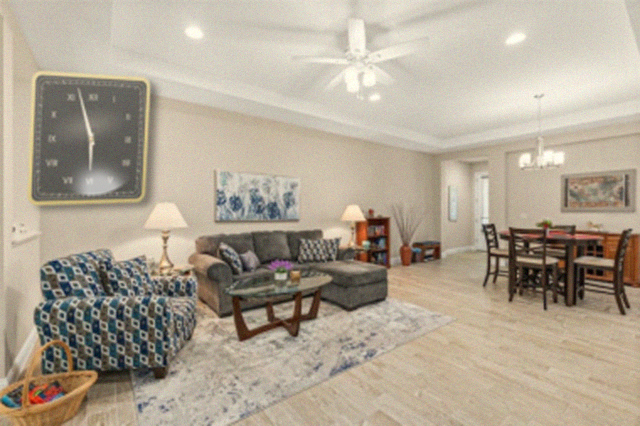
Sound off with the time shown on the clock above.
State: 5:57
